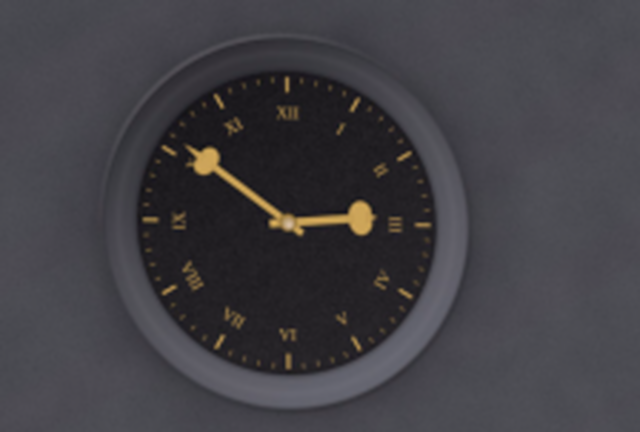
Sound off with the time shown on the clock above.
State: 2:51
